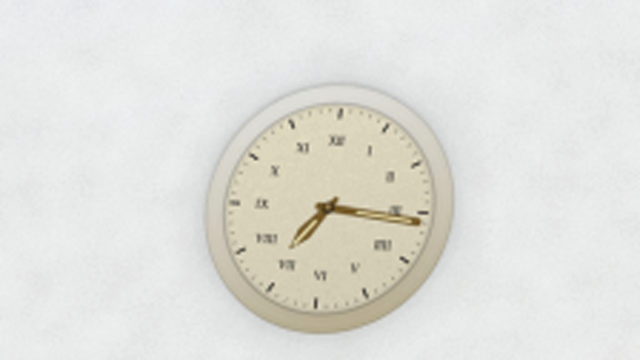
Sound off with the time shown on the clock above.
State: 7:16
